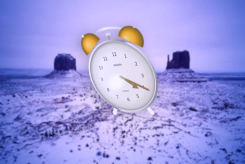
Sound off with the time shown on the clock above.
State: 4:20
